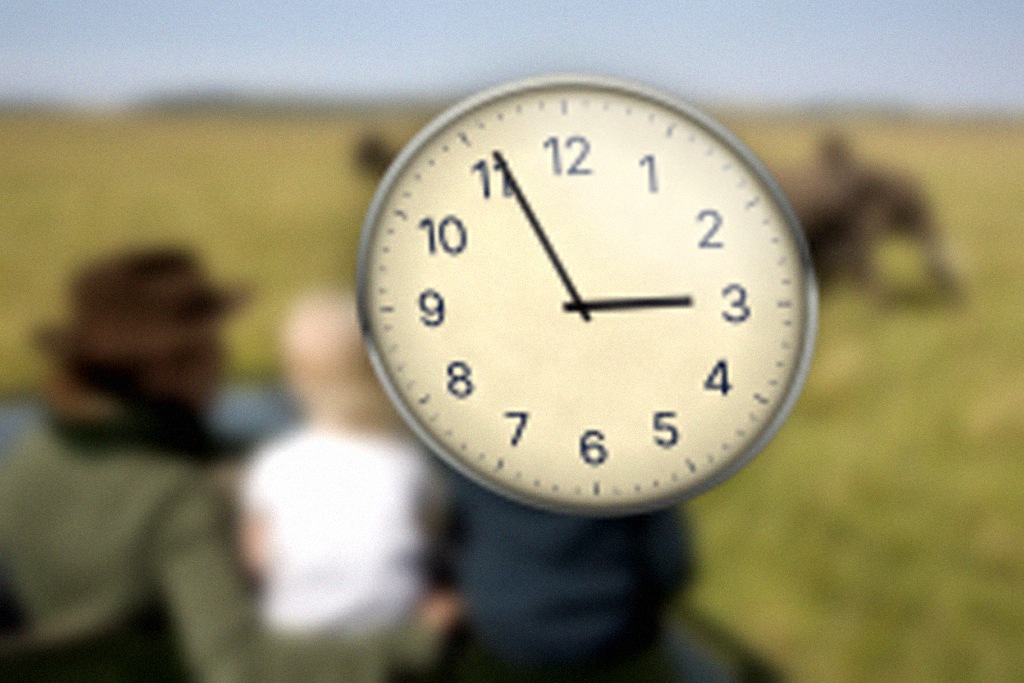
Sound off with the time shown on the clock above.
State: 2:56
